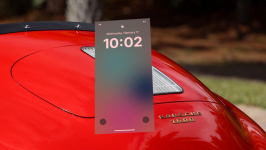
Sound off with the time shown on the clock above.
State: 10:02
